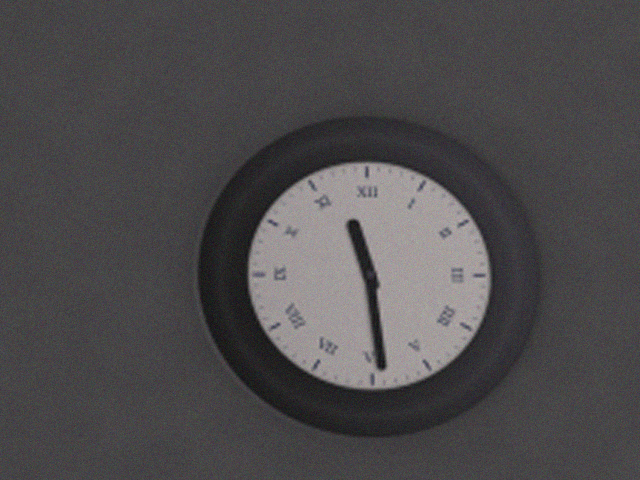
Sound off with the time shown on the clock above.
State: 11:29
